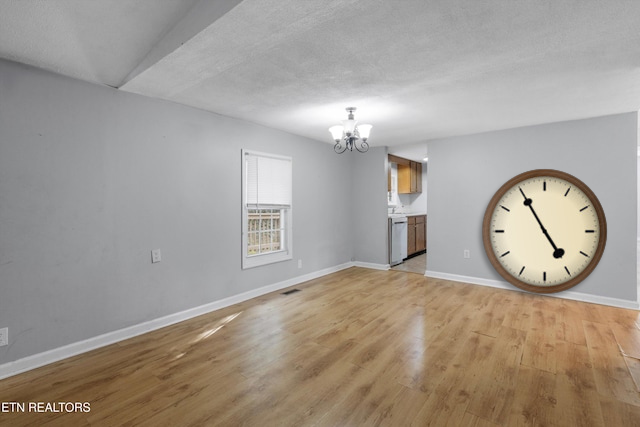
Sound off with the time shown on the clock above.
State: 4:55
